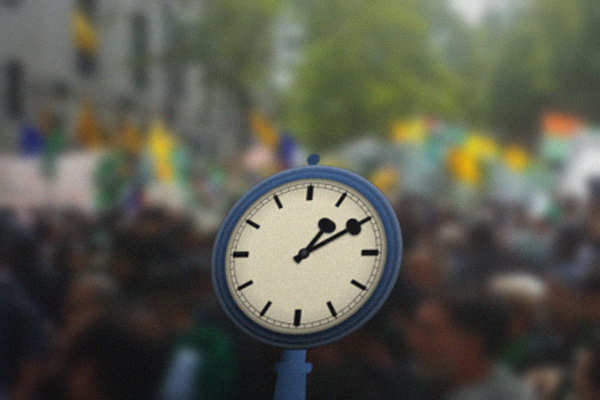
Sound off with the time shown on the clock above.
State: 1:10
